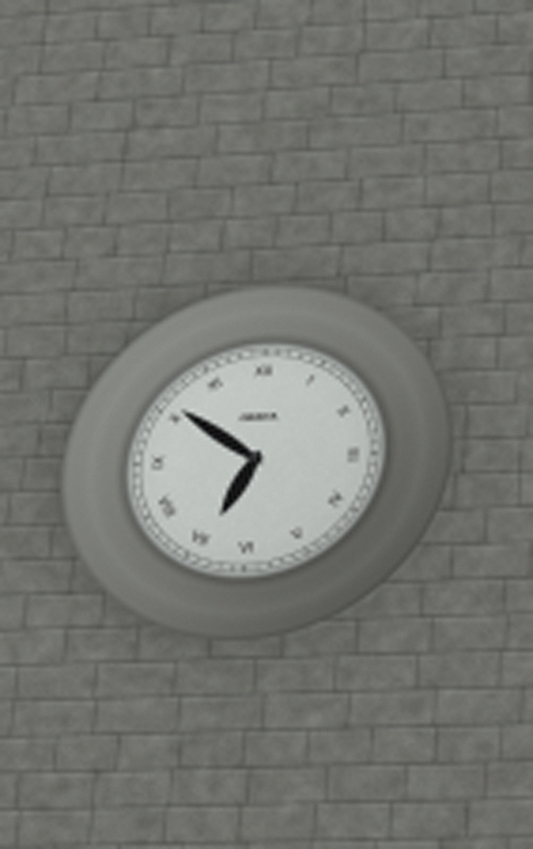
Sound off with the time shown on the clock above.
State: 6:51
